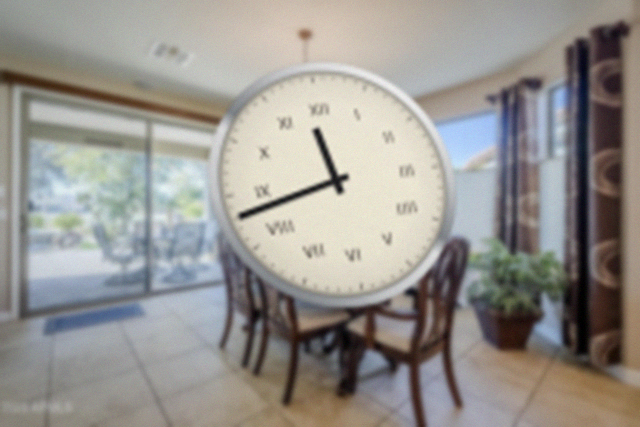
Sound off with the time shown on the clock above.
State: 11:43
